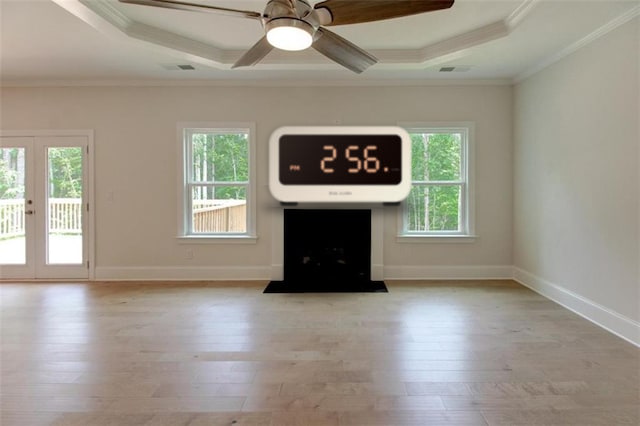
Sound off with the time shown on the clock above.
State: 2:56
